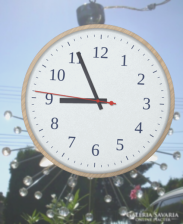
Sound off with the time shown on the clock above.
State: 8:55:46
